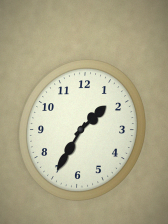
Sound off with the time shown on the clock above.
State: 1:35
